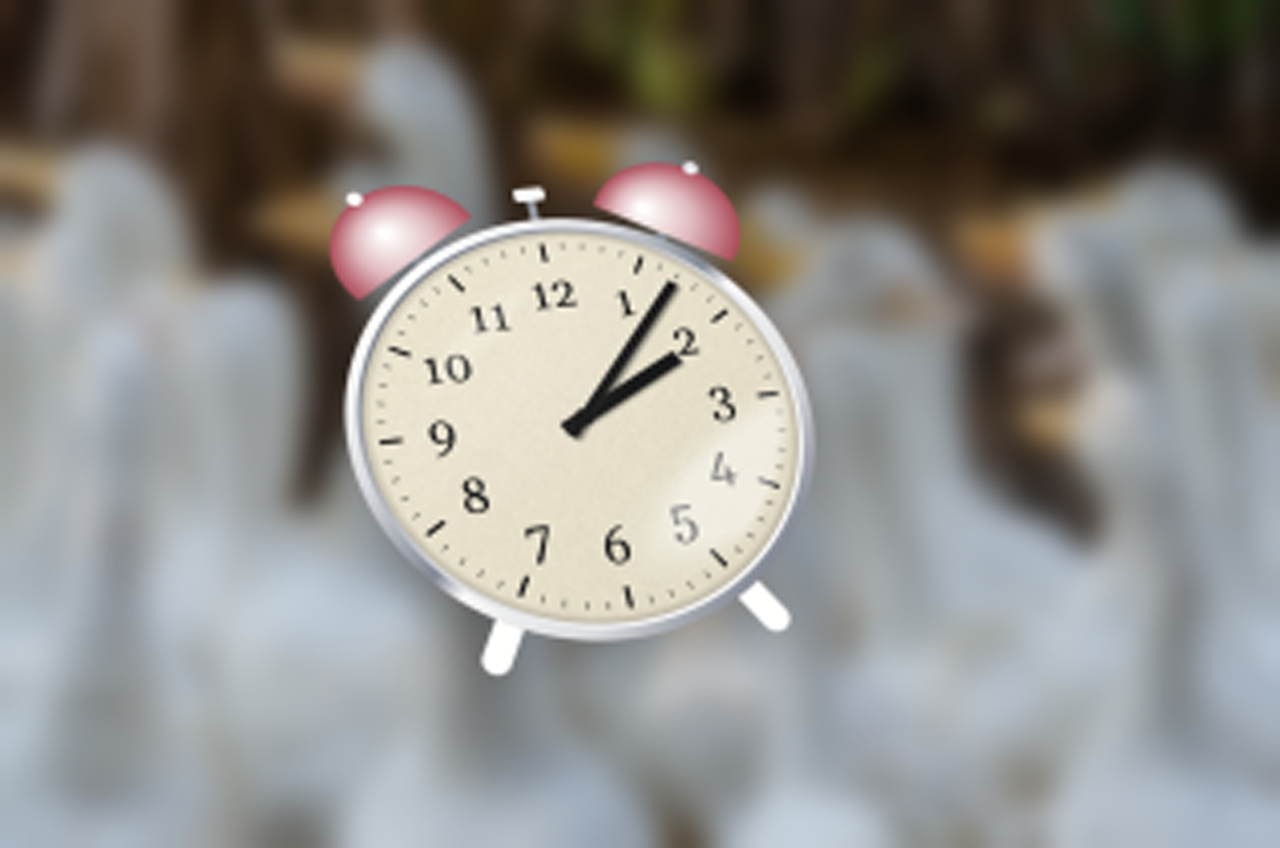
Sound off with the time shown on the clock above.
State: 2:07
